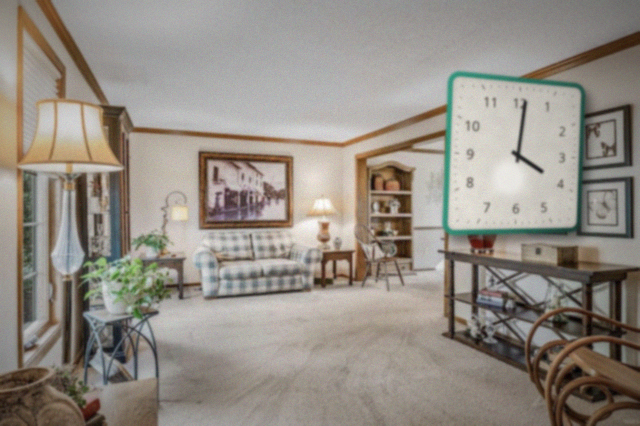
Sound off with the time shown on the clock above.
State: 4:01
